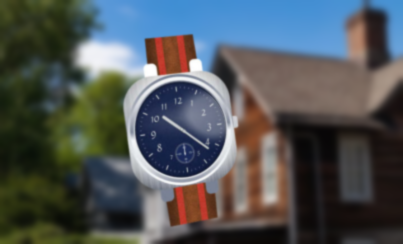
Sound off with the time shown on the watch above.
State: 10:22
